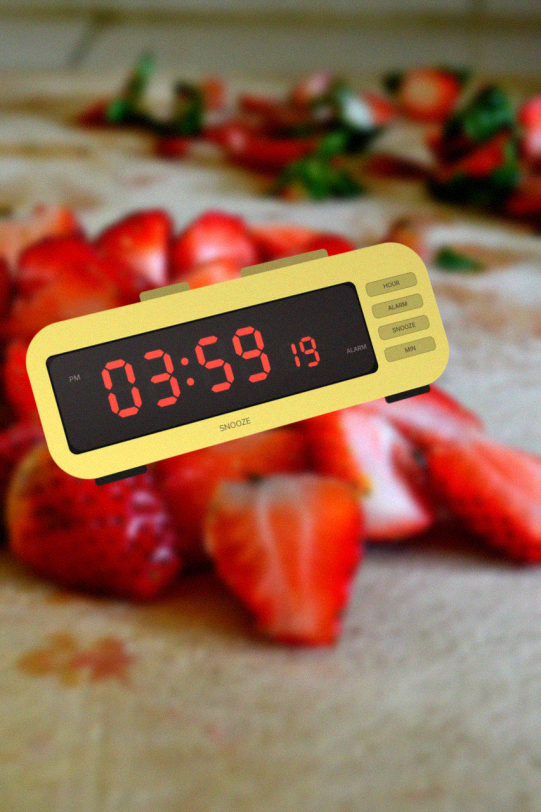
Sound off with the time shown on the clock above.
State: 3:59:19
